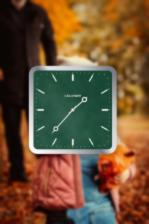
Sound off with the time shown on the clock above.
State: 1:37
